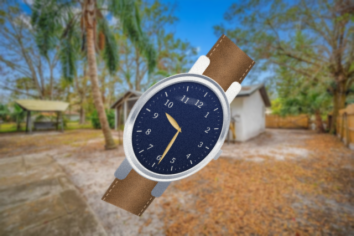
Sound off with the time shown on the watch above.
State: 9:29
